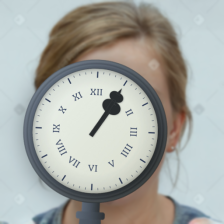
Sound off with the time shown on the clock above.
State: 1:05
